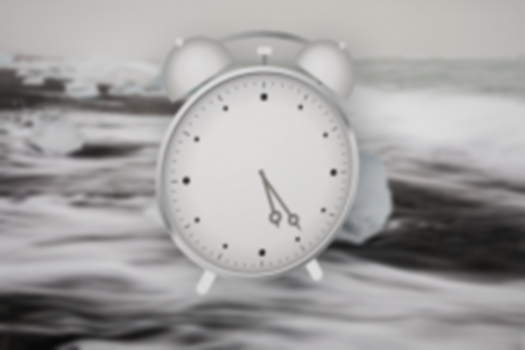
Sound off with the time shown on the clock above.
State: 5:24
